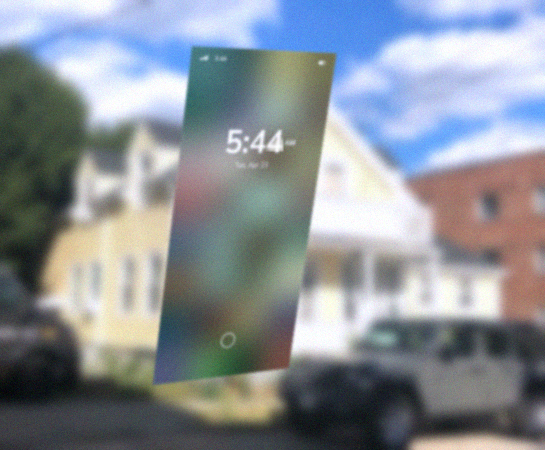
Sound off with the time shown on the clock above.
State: 5:44
